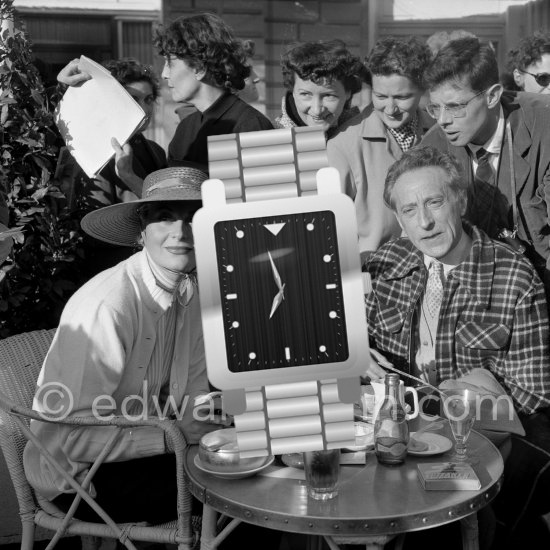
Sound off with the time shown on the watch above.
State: 6:58
